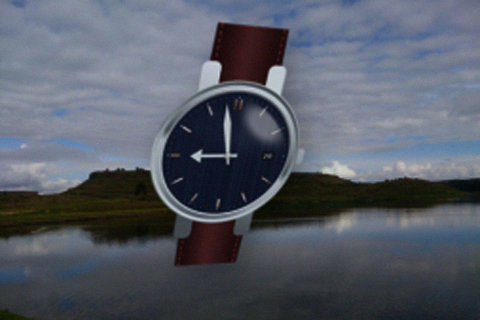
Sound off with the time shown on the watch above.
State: 8:58
